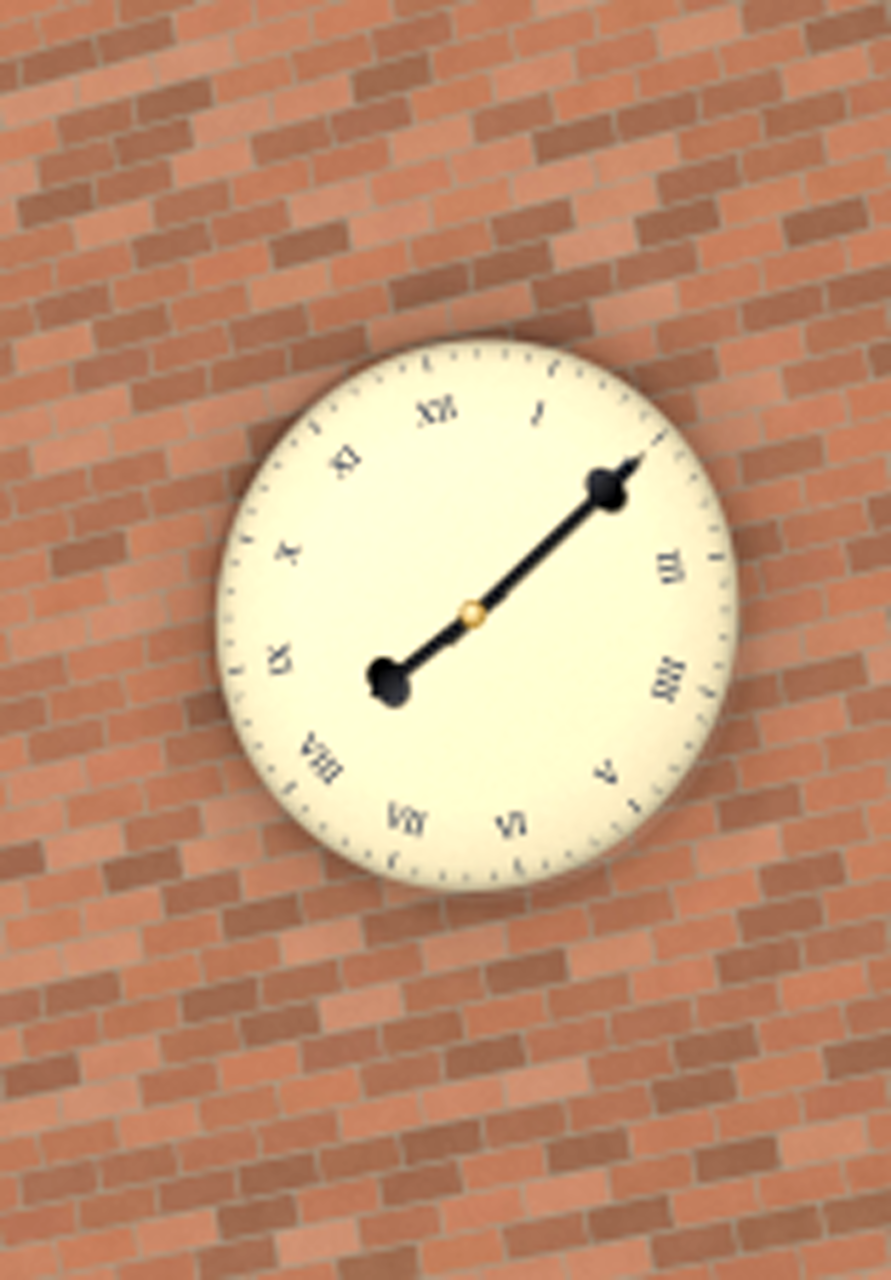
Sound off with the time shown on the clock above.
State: 8:10
